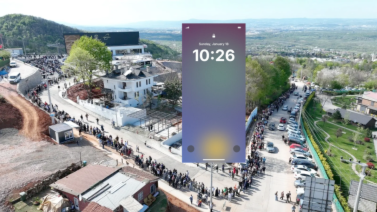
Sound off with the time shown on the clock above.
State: 10:26
